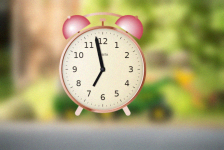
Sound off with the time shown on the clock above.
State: 6:58
